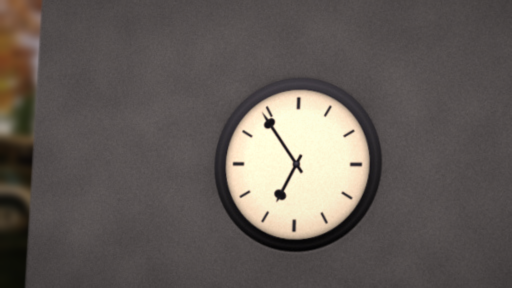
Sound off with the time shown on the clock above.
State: 6:54
